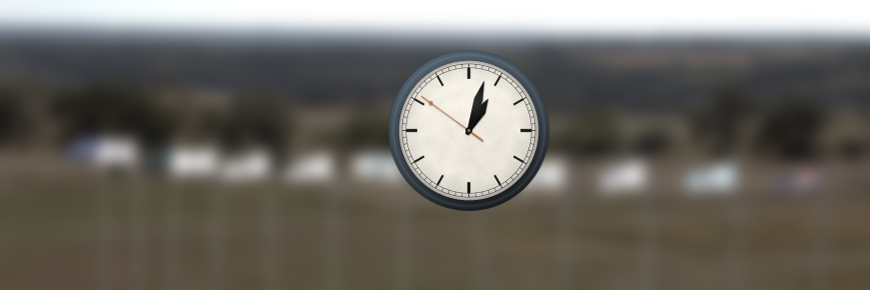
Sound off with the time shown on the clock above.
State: 1:02:51
